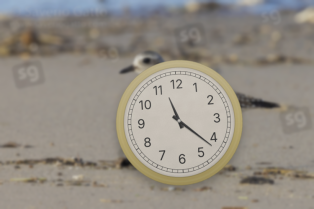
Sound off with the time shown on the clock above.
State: 11:22
